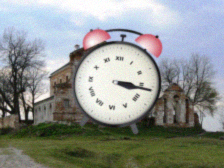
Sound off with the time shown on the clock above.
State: 3:16
